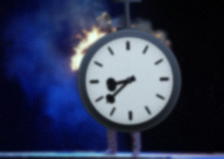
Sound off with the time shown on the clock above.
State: 8:38
